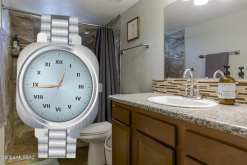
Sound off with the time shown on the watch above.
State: 12:44
